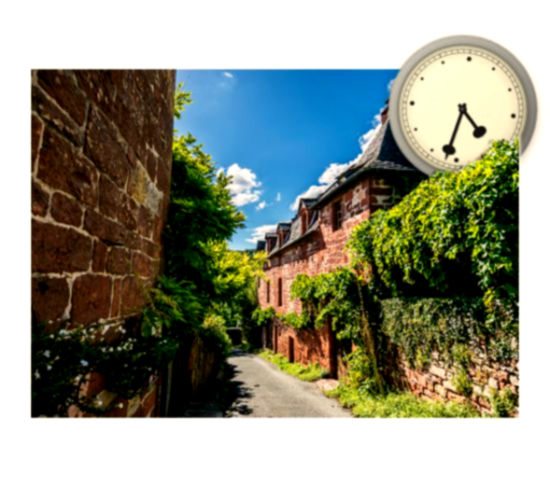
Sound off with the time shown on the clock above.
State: 4:32
